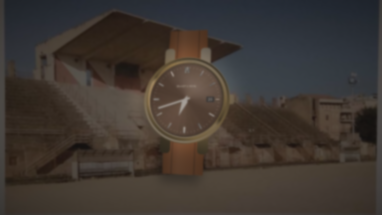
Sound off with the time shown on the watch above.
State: 6:42
